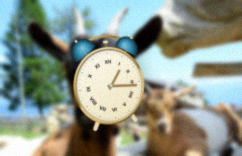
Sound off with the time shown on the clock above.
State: 1:16
